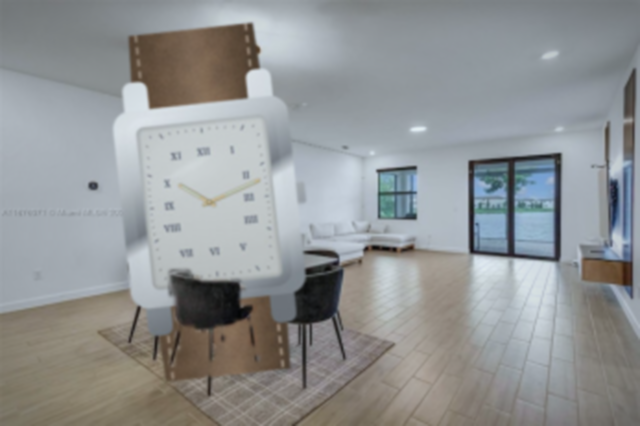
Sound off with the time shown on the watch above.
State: 10:12
